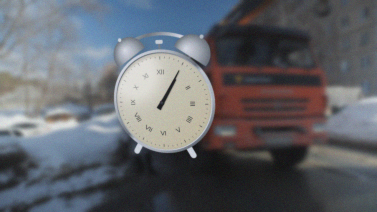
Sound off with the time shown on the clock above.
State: 1:05
